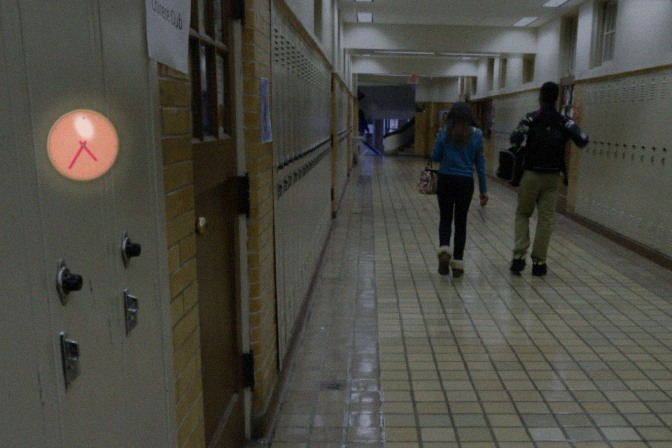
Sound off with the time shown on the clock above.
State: 4:35
